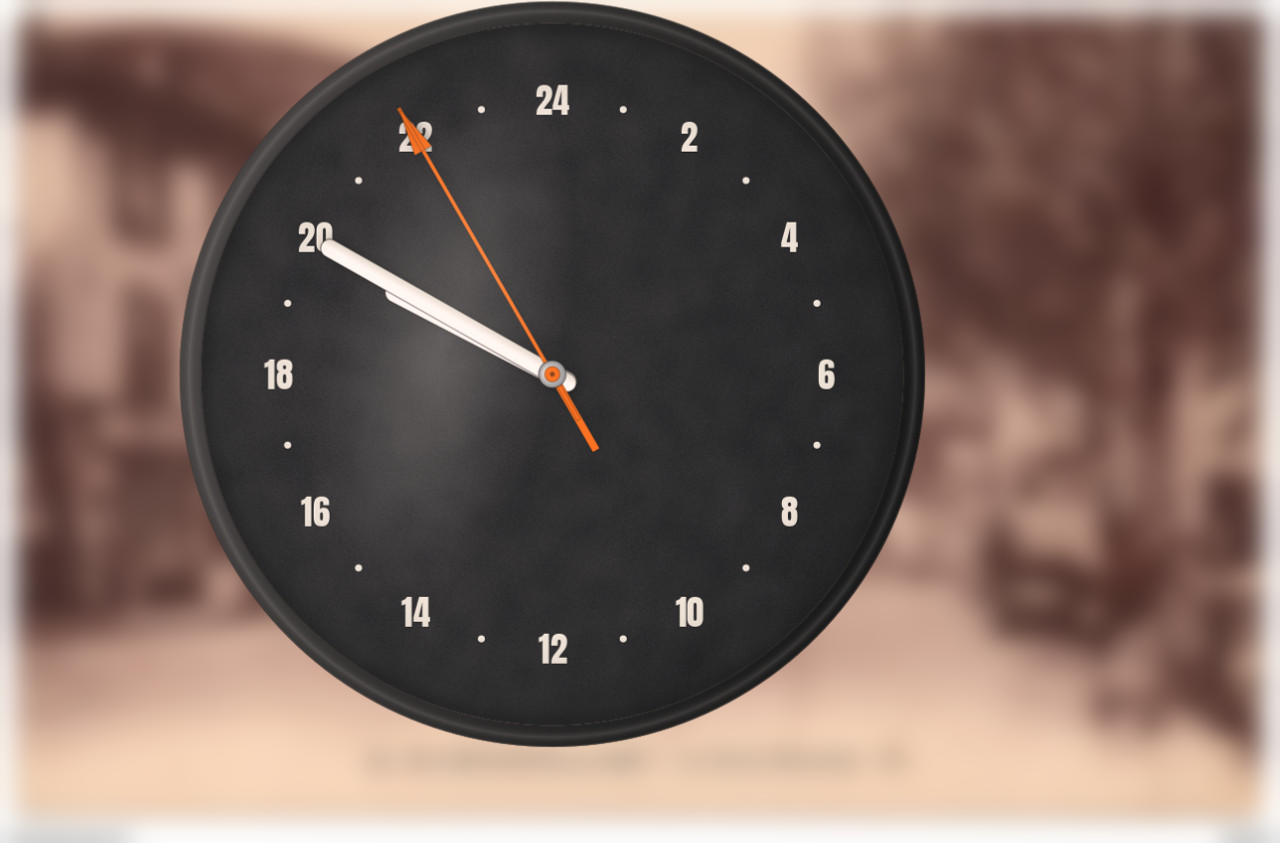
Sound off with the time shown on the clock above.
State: 19:49:55
